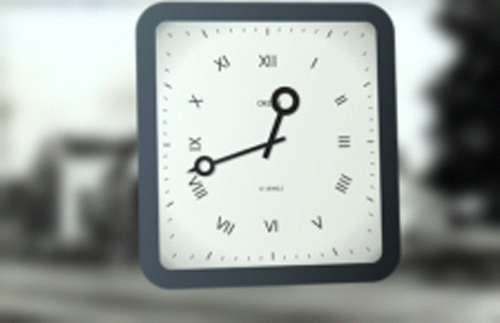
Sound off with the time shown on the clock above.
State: 12:42
